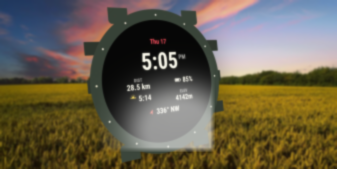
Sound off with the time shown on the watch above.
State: 5:05
